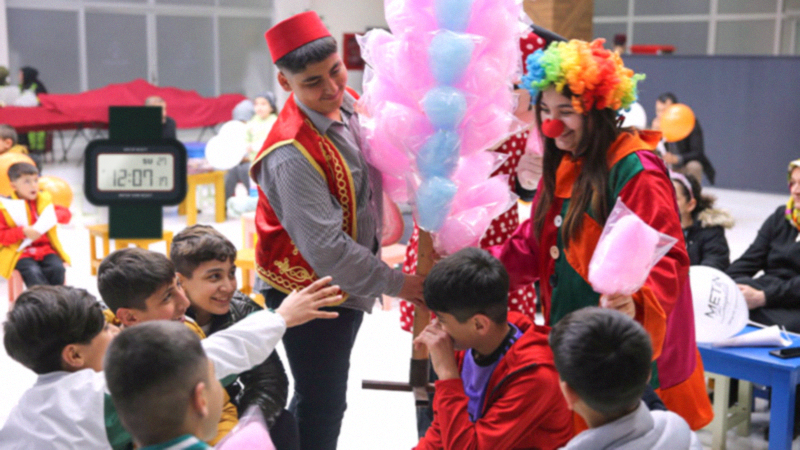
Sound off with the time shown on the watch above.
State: 12:07
